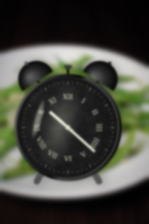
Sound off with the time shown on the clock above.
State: 10:22
